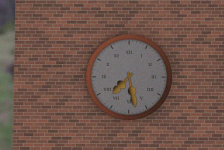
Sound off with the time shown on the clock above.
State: 7:28
